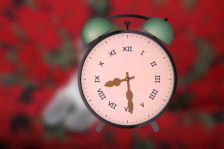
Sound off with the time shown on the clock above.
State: 8:29
